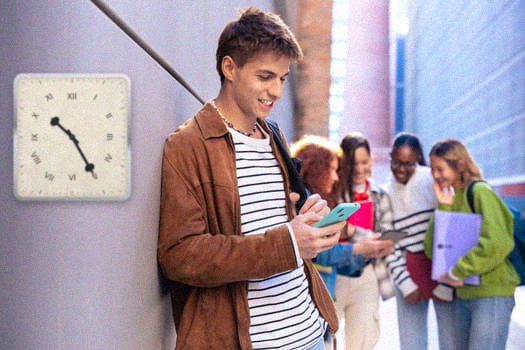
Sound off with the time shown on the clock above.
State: 10:25
